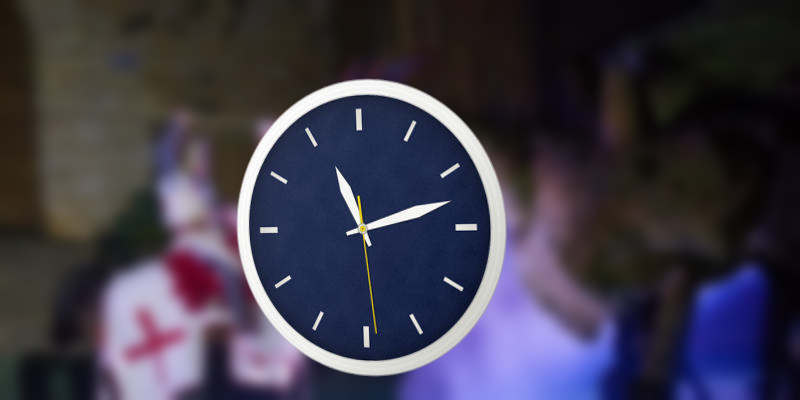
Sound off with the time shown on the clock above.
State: 11:12:29
